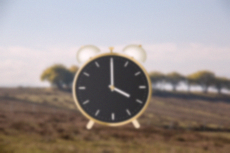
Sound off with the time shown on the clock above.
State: 4:00
